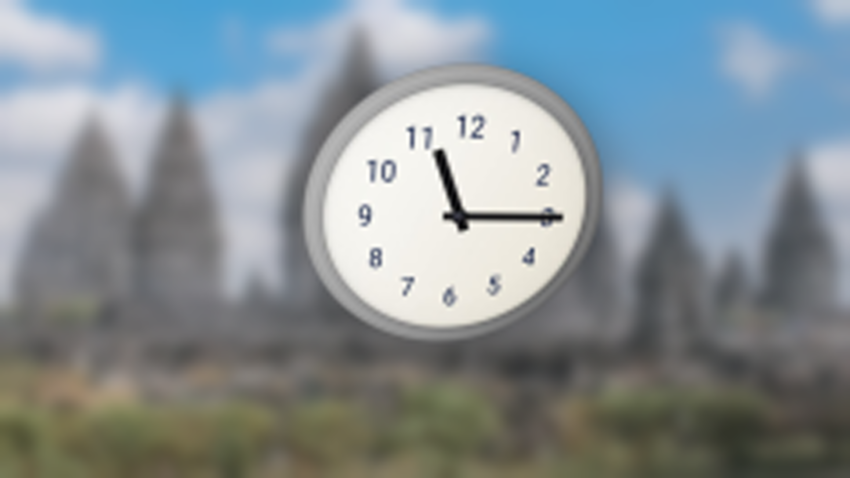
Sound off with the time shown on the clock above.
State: 11:15
